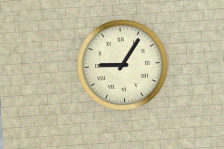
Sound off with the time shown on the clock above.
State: 9:06
